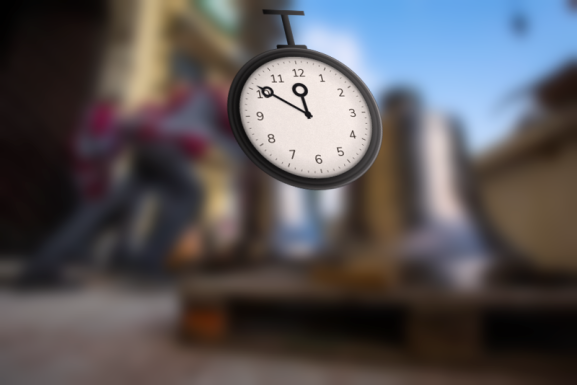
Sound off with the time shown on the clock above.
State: 11:51
